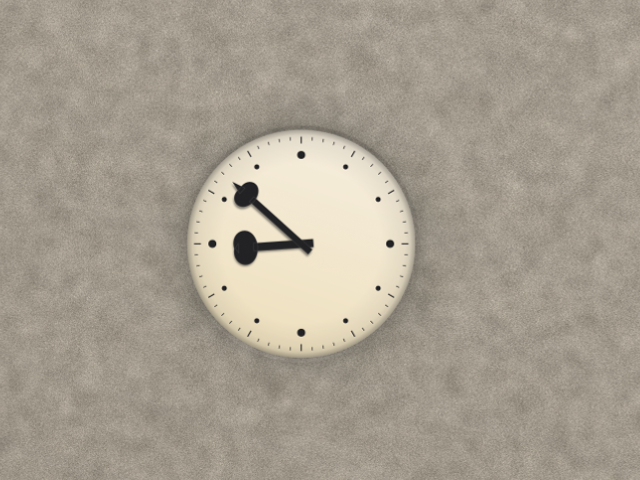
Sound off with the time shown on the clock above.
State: 8:52
